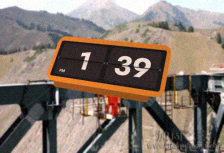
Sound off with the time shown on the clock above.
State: 1:39
